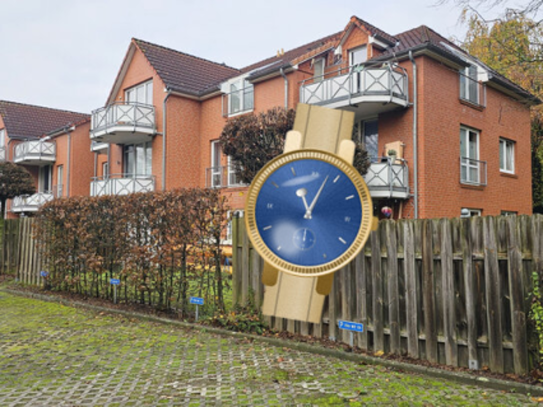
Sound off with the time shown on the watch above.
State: 11:03
